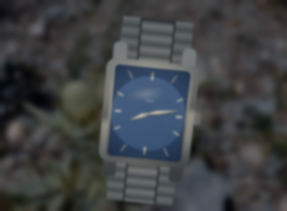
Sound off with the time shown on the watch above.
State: 8:13
